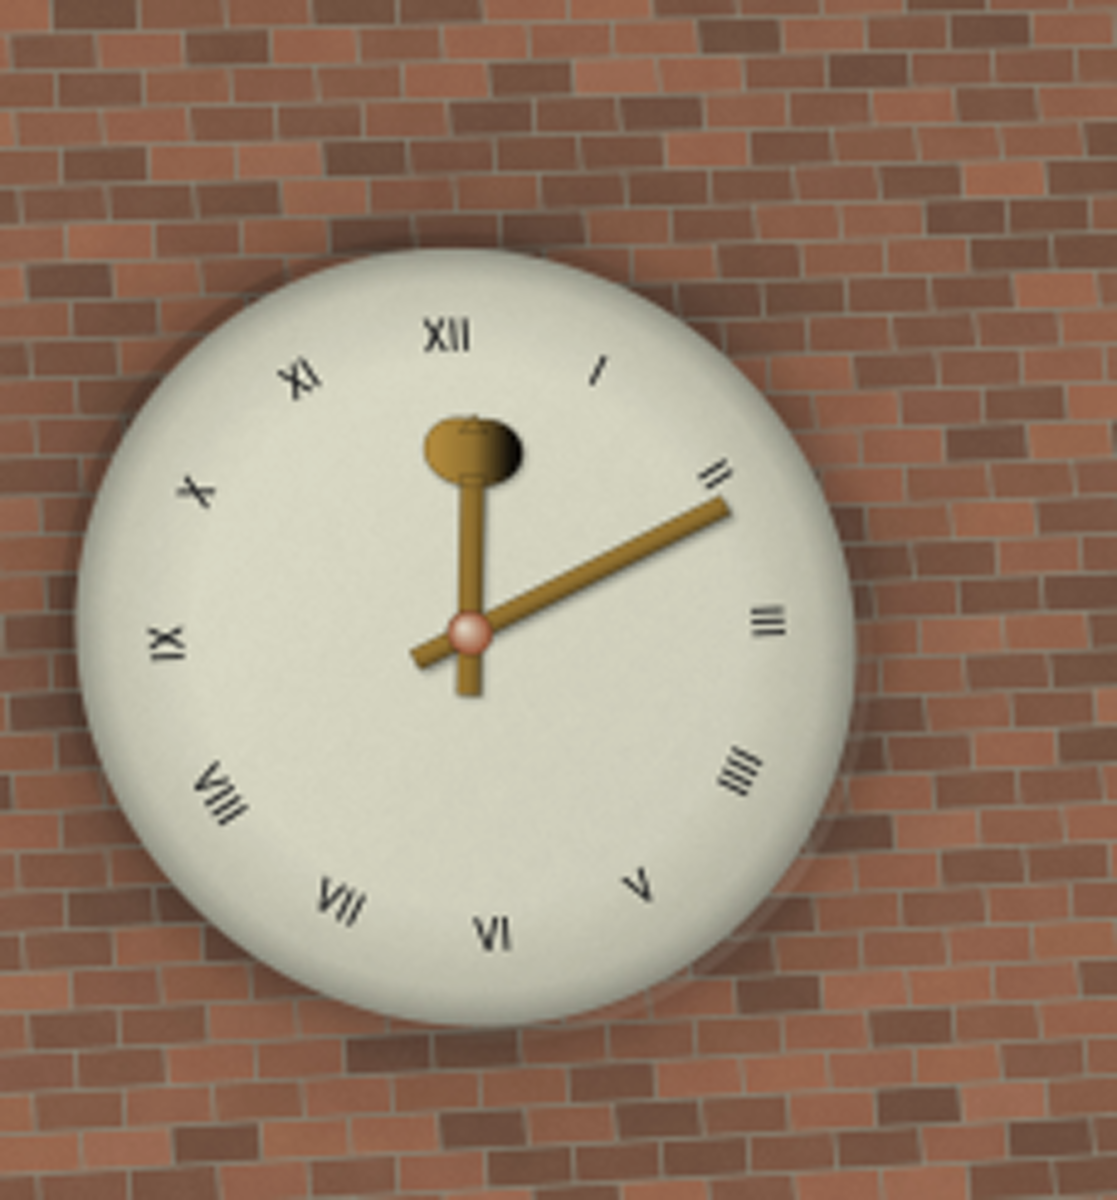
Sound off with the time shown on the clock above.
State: 12:11
